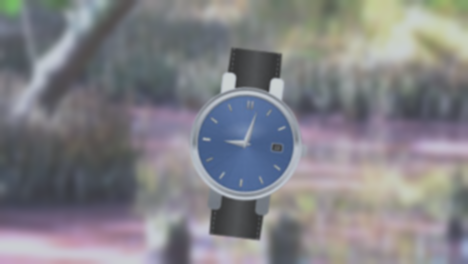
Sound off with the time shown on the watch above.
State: 9:02
